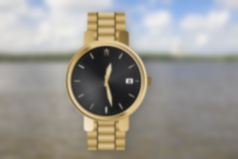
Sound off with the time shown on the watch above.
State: 12:28
